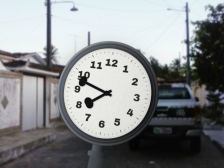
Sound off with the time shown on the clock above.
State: 7:48
